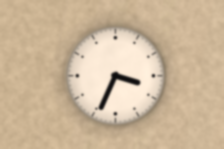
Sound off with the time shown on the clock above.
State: 3:34
